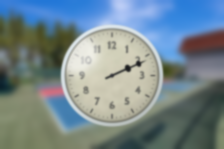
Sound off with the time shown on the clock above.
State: 2:11
